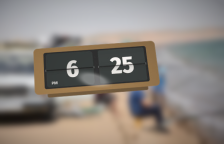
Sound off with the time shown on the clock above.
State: 6:25
